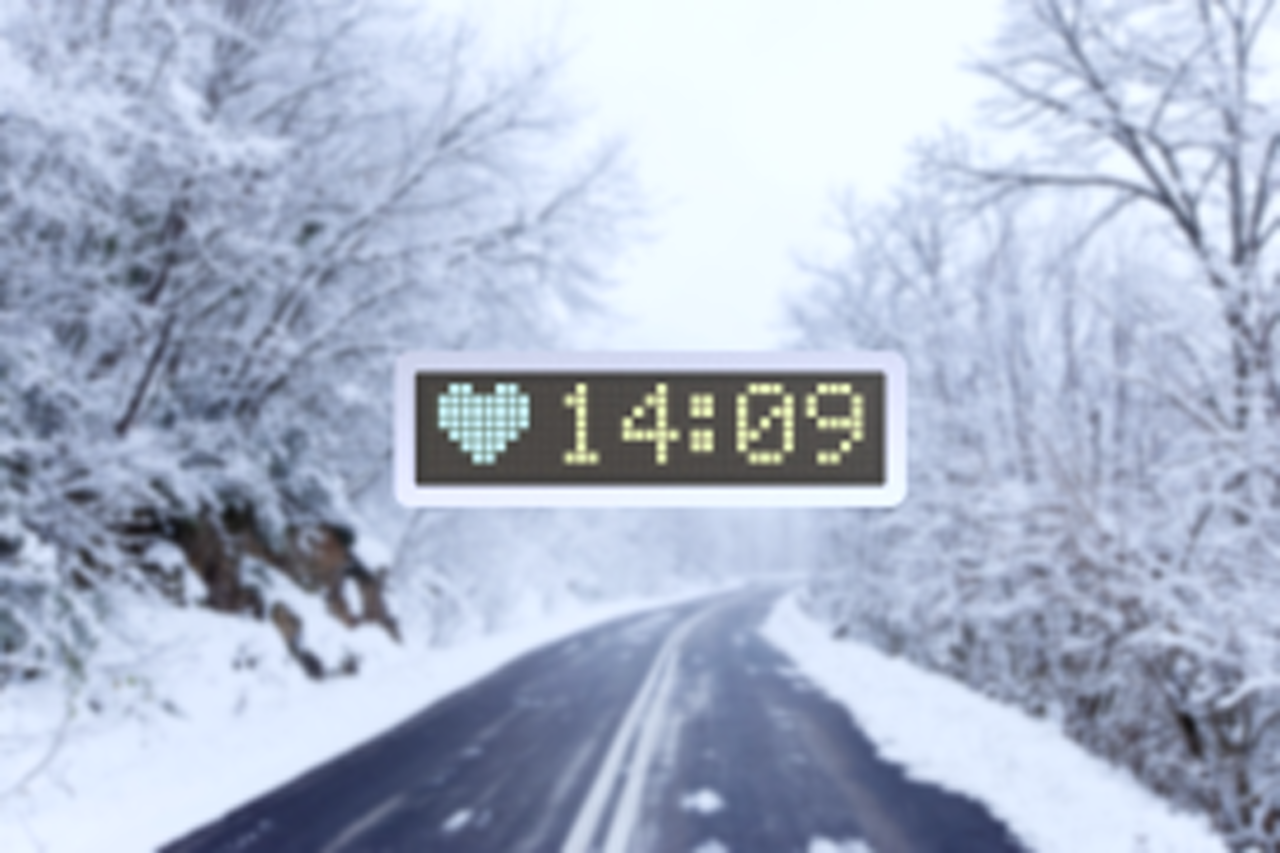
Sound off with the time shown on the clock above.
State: 14:09
